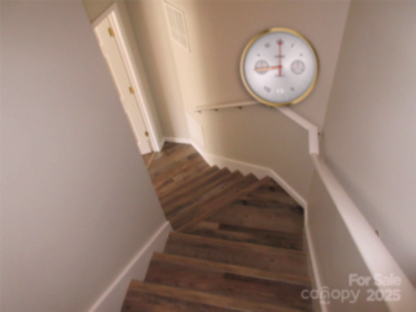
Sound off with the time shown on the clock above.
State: 8:44
